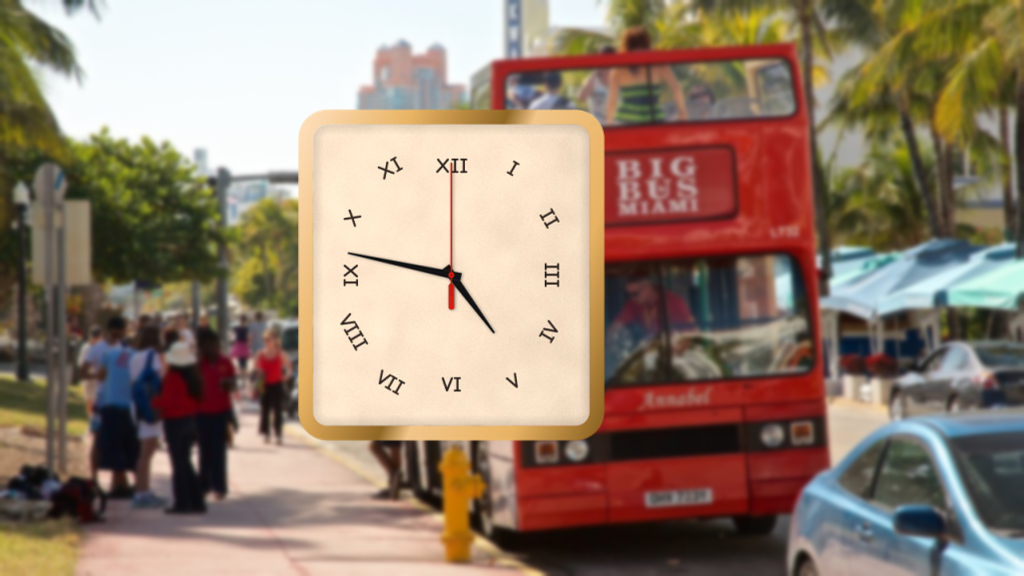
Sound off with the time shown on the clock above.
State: 4:47:00
